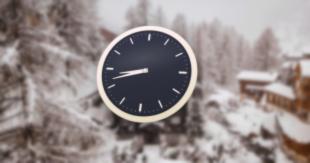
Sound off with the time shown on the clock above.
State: 8:42
